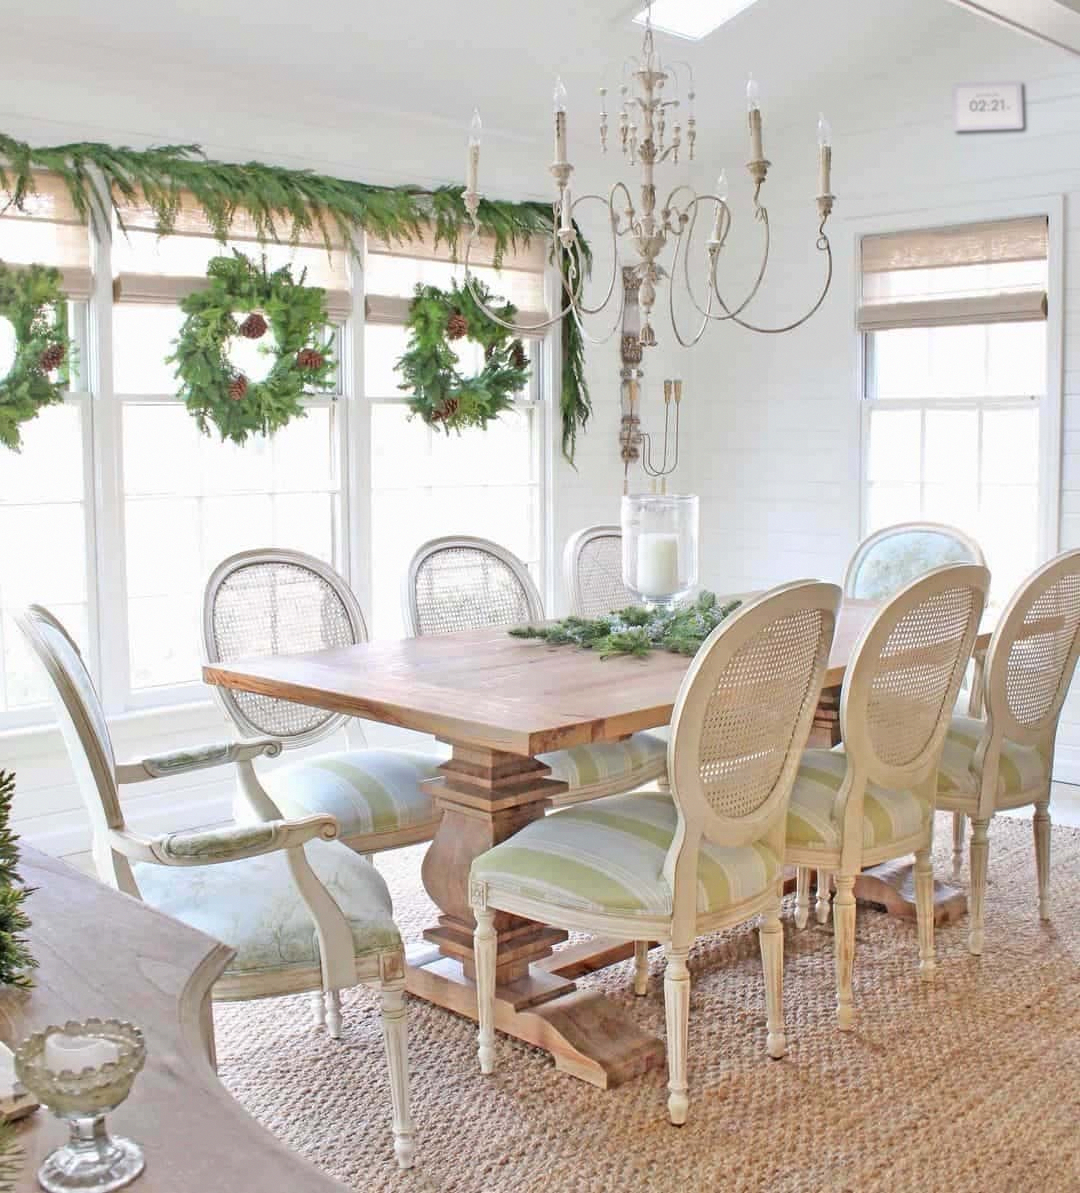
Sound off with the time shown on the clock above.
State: 2:21
